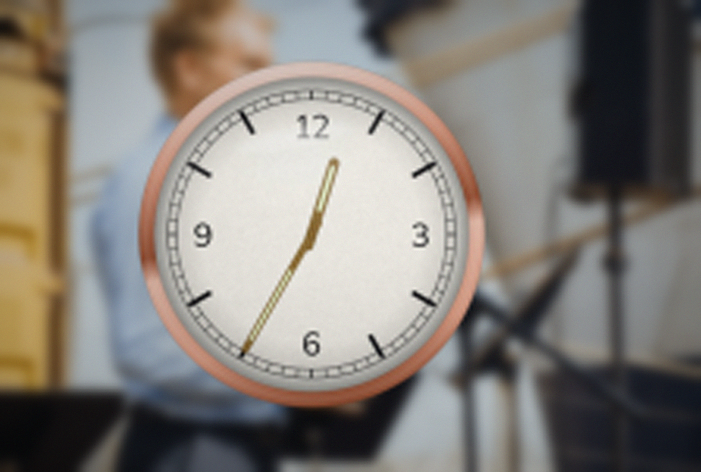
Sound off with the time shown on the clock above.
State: 12:35
